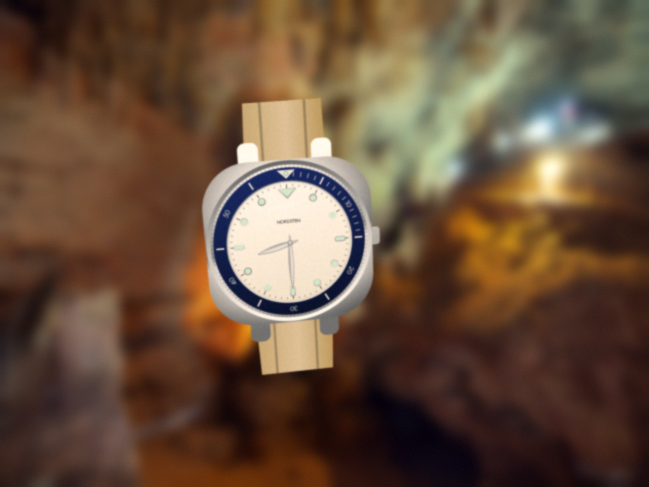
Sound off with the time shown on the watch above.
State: 8:30
